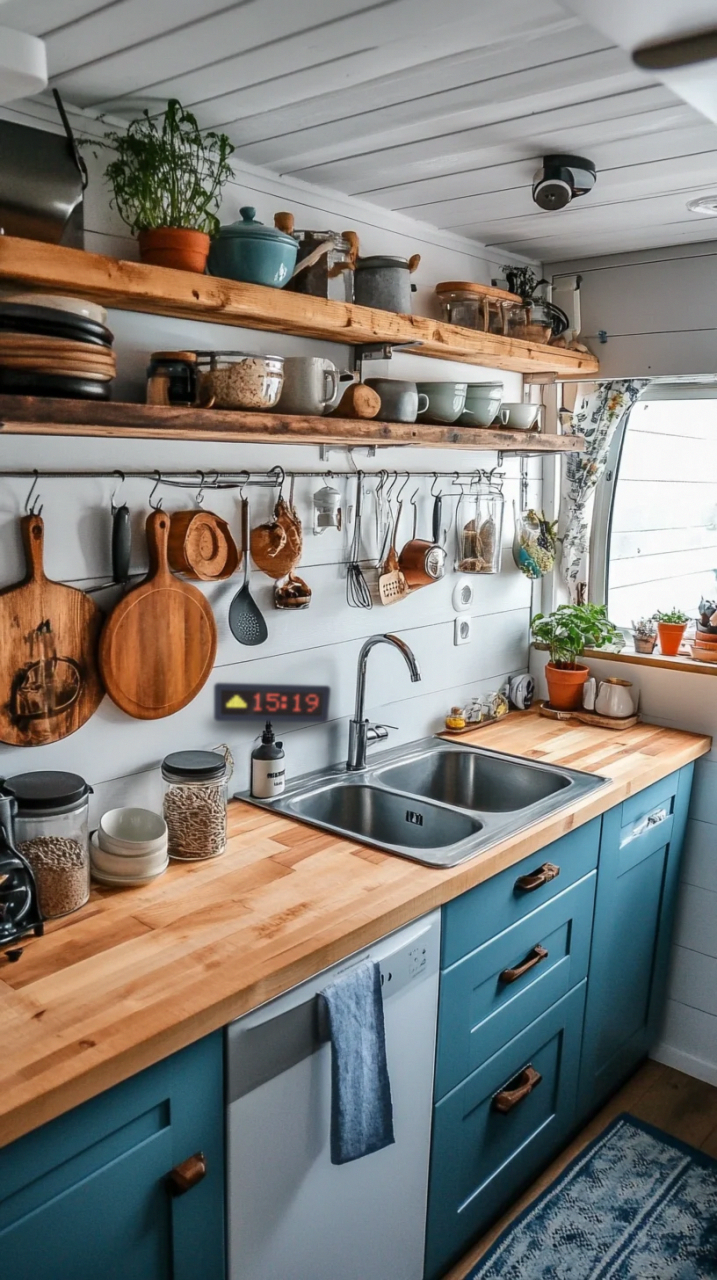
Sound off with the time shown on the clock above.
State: 15:19
